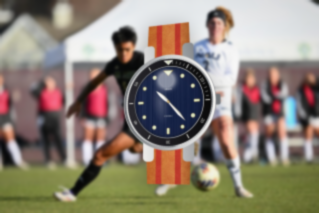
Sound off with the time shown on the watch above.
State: 10:23
